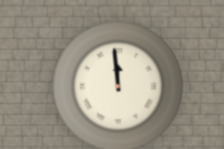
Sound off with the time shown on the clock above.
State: 11:59
